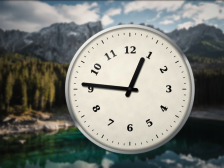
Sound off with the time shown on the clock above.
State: 12:46
